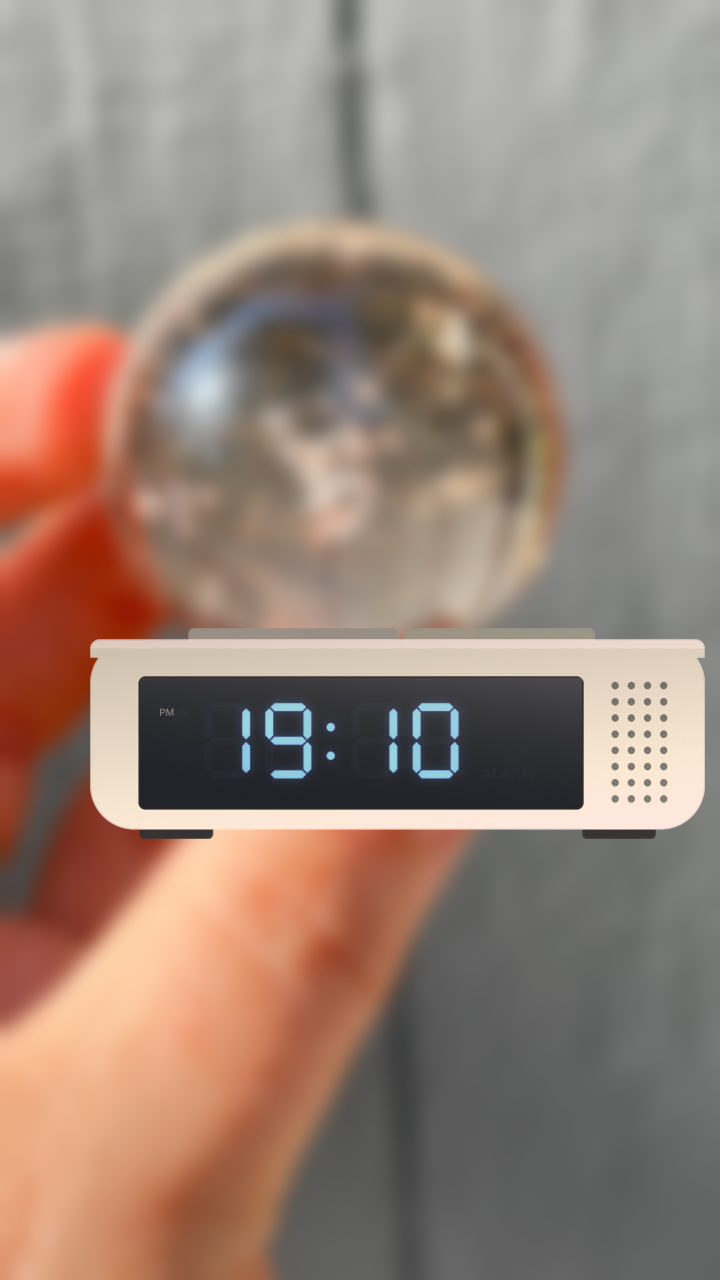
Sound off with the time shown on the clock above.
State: 19:10
